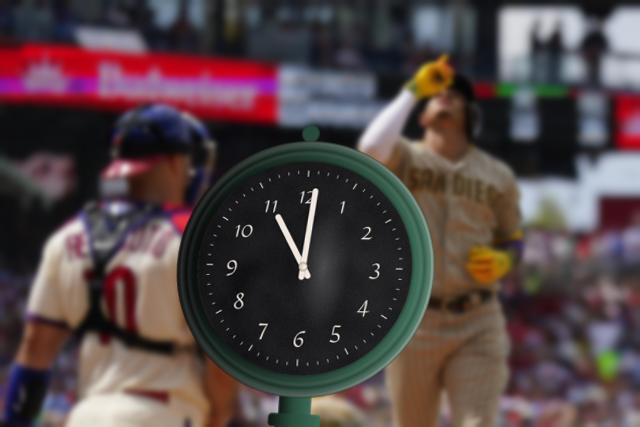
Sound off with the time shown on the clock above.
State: 11:01
